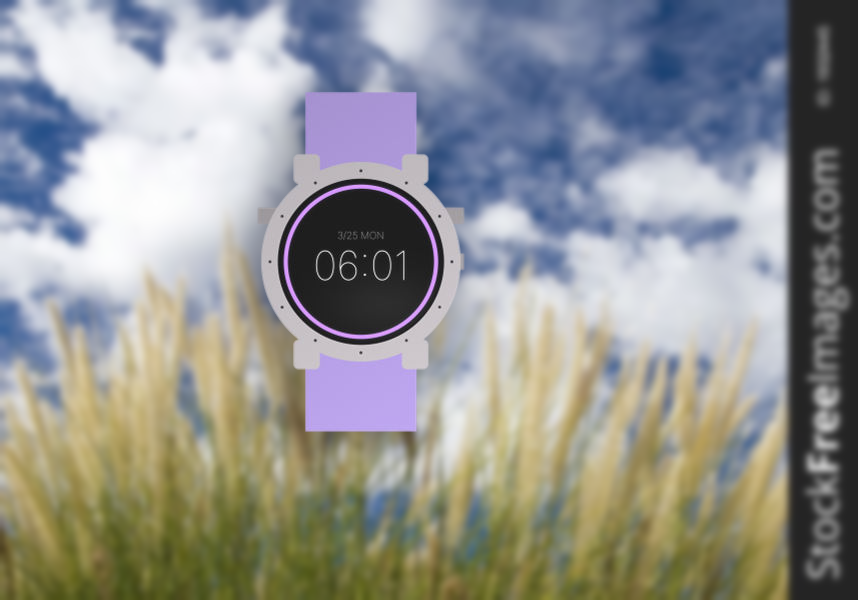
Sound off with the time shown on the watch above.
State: 6:01
